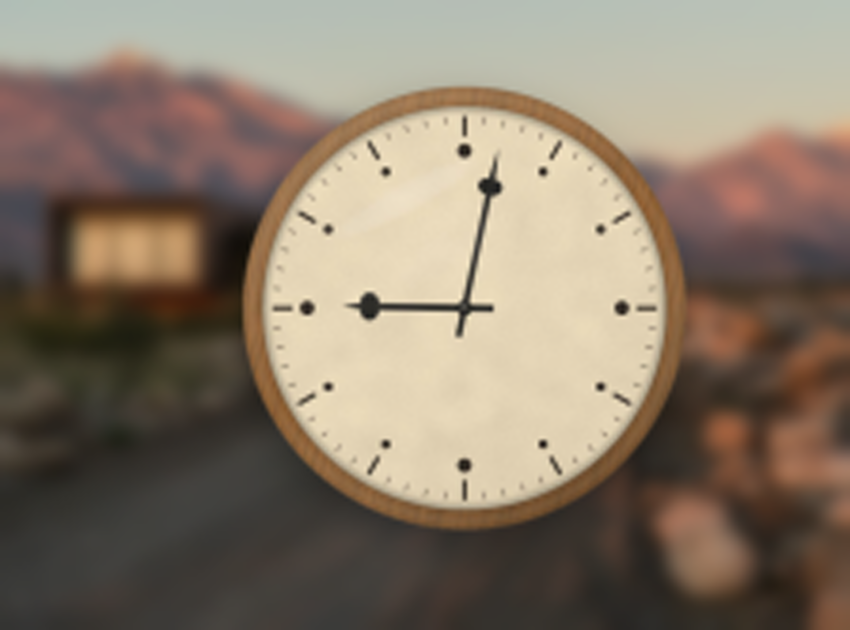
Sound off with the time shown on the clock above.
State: 9:02
